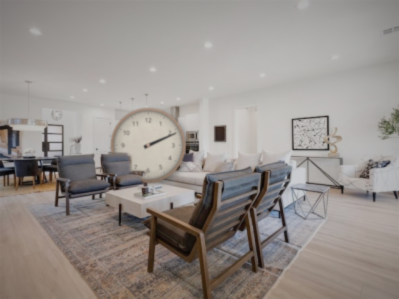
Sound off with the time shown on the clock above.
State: 2:11
